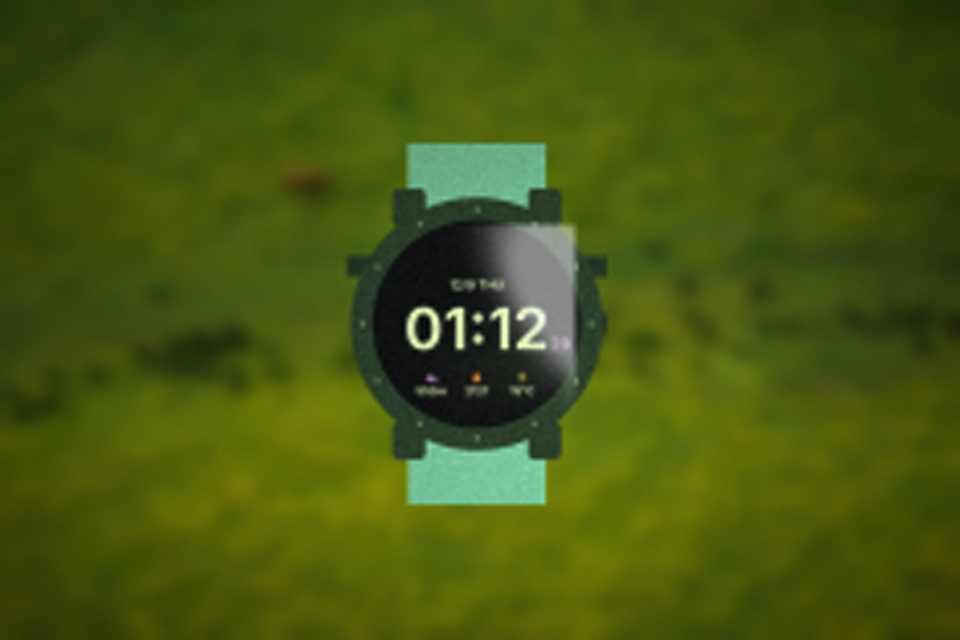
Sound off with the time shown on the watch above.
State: 1:12
